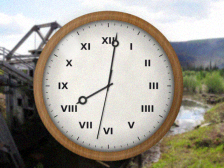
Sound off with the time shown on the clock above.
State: 8:01:32
